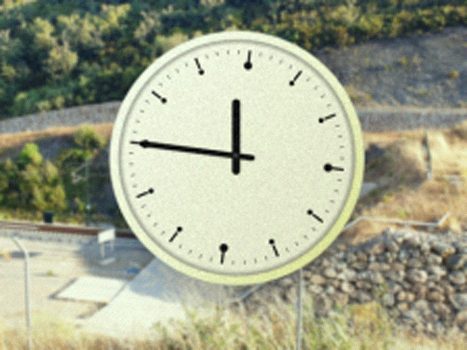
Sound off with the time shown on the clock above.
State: 11:45
